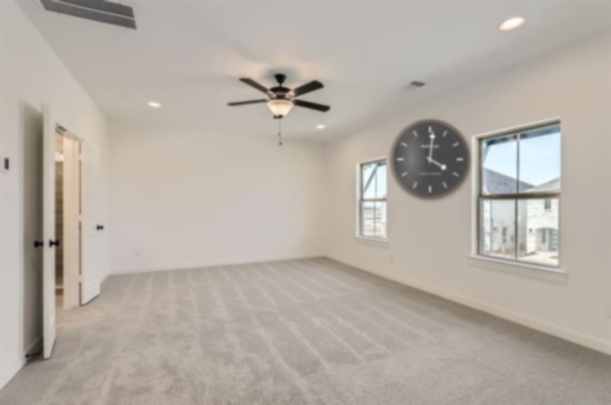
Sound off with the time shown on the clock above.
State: 4:01
